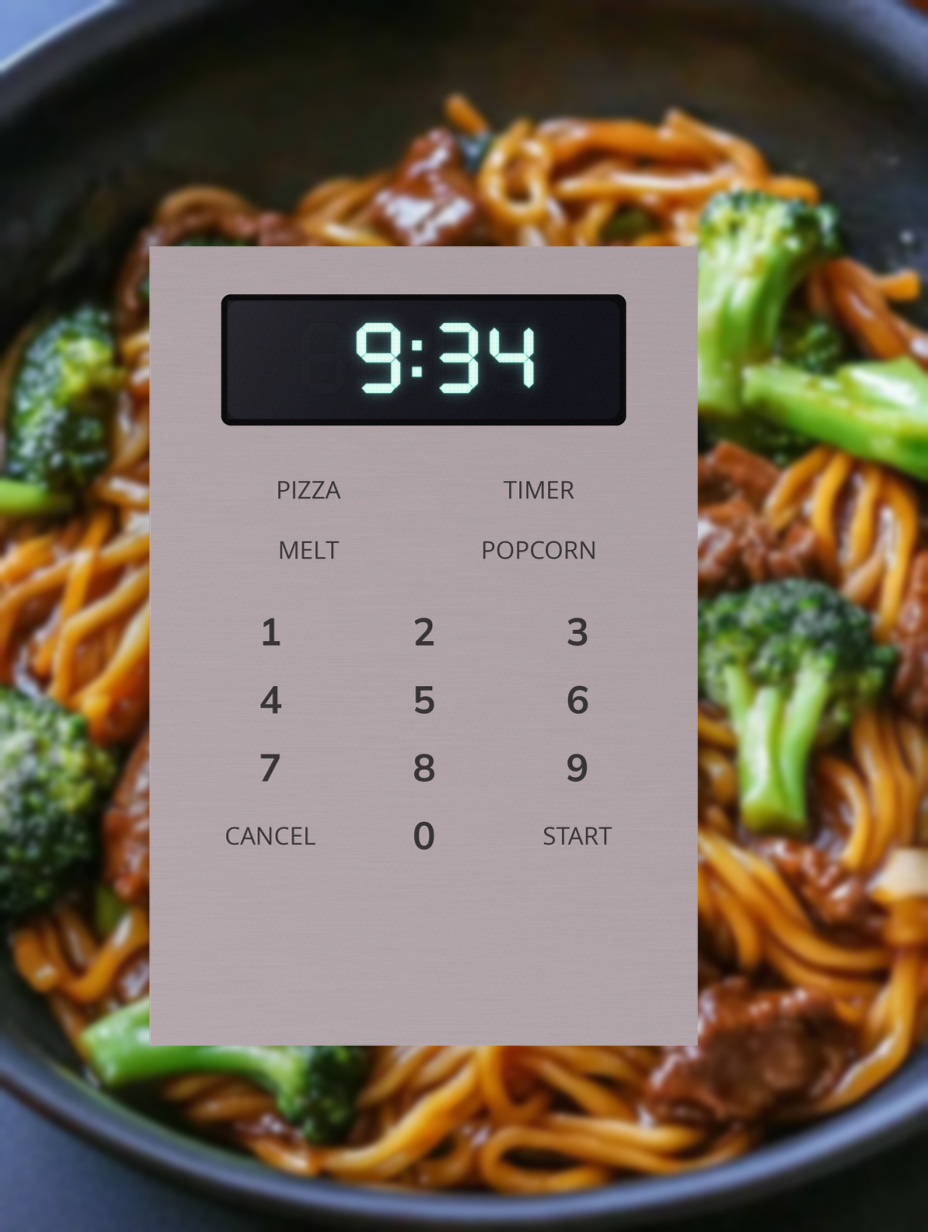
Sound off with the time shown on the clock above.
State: 9:34
